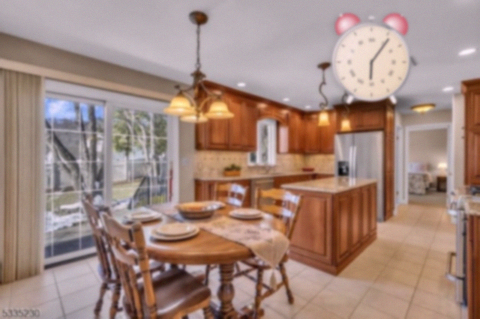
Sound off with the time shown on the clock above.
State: 6:06
